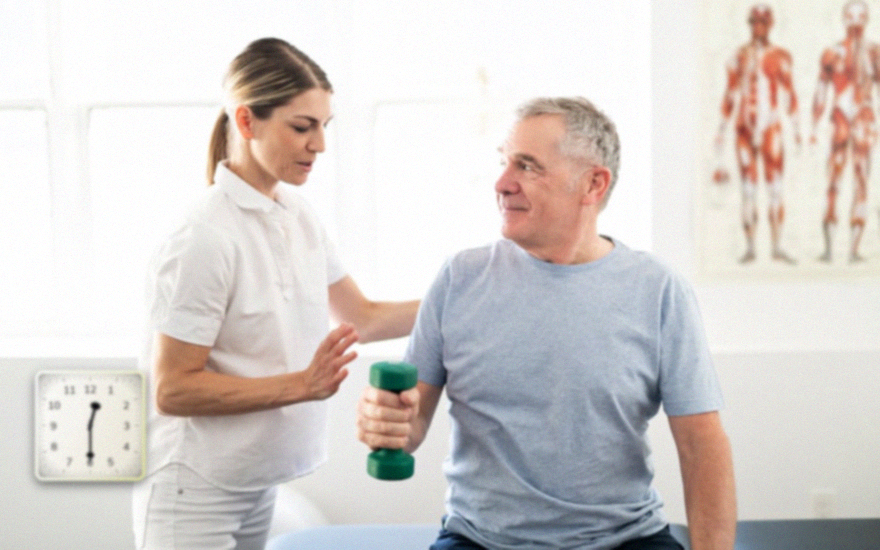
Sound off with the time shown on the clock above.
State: 12:30
